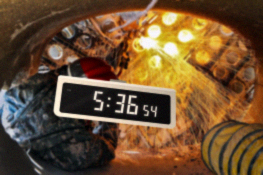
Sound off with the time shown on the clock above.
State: 5:36:54
